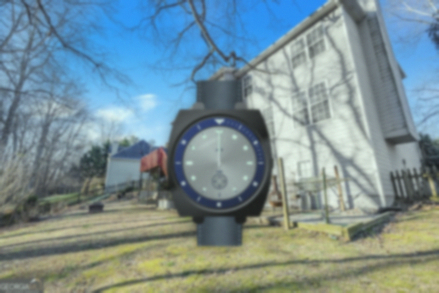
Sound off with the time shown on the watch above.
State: 12:00
